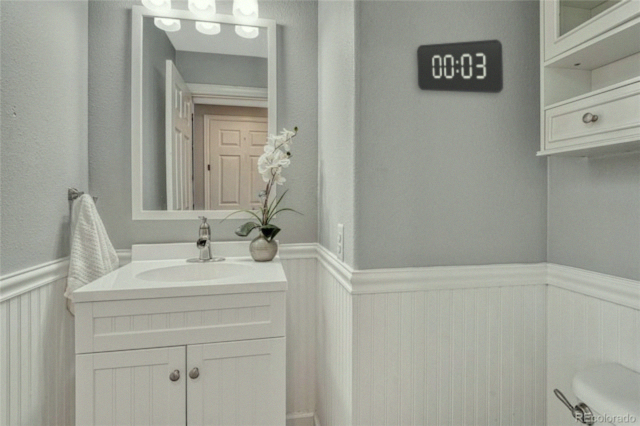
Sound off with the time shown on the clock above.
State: 0:03
